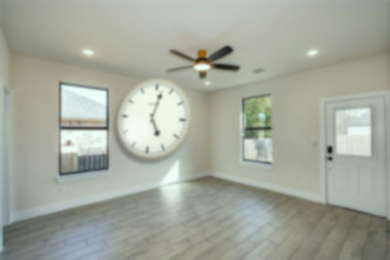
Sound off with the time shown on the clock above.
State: 5:02
